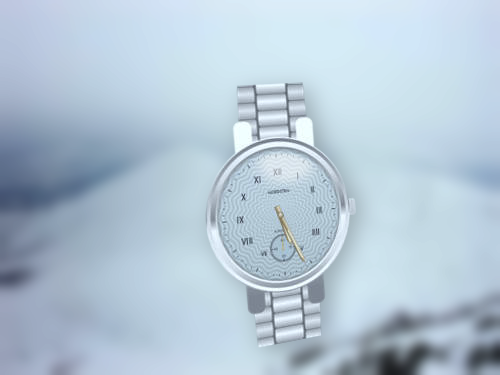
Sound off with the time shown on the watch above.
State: 5:26
